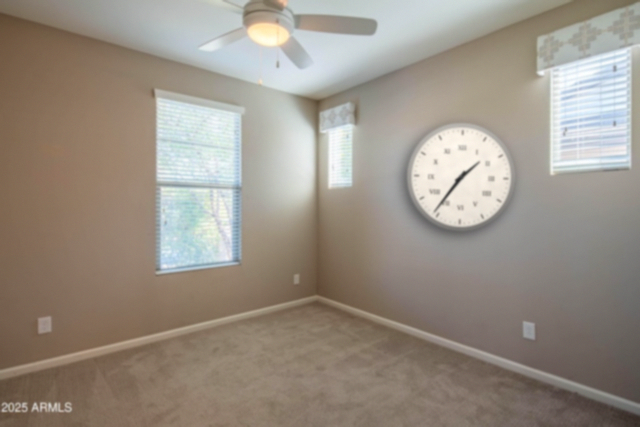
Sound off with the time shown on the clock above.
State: 1:36
